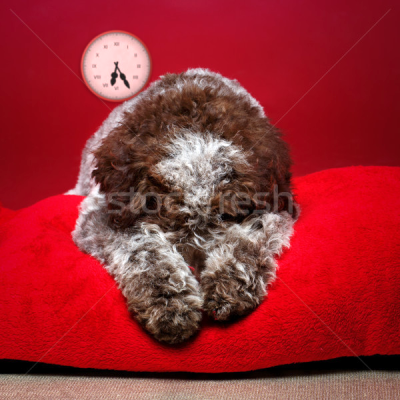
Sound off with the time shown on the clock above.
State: 6:25
